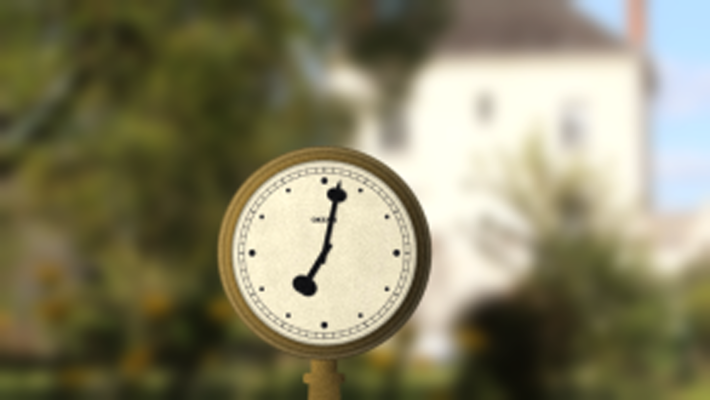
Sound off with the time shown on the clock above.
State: 7:02
